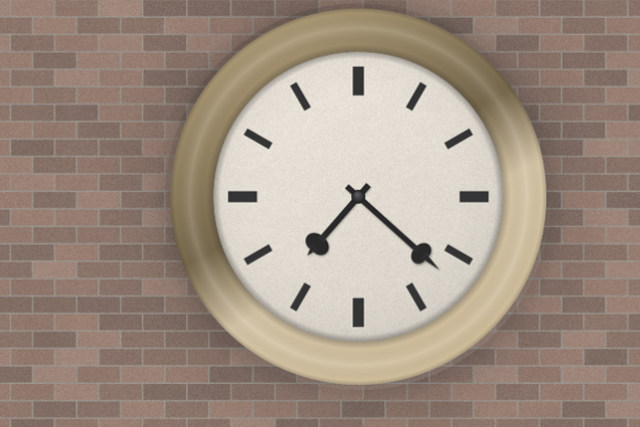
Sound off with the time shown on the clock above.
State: 7:22
